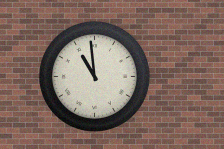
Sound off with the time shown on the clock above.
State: 10:59
